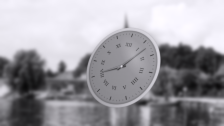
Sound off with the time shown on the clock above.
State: 8:07
